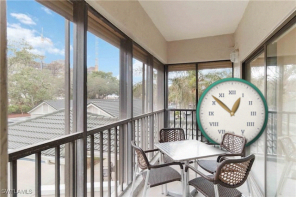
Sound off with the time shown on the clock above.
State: 12:52
